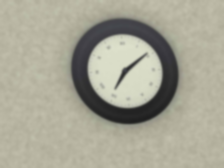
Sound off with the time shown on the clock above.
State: 7:09
